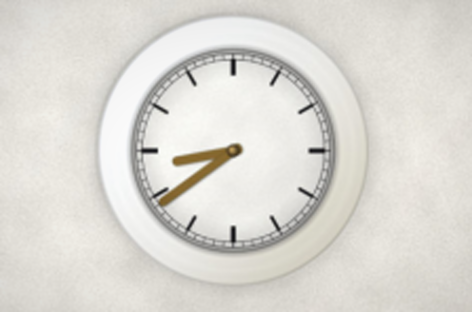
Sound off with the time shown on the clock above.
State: 8:39
